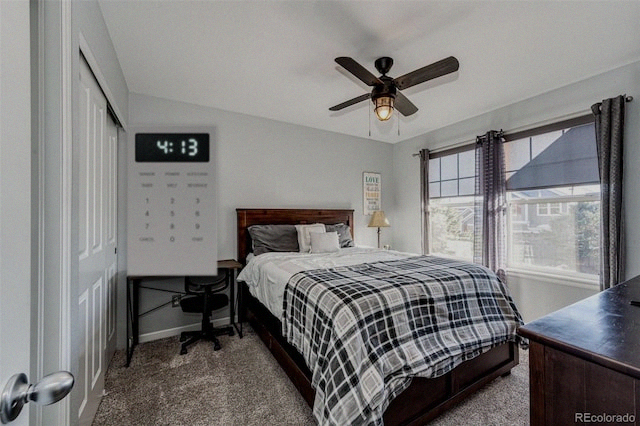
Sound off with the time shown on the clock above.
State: 4:13
